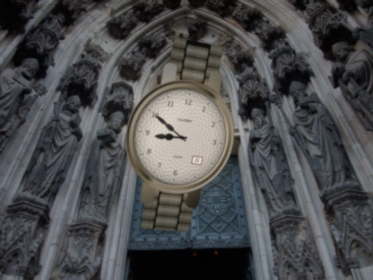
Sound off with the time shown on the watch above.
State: 8:50
